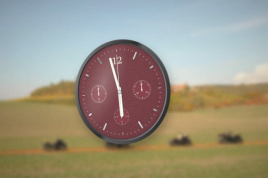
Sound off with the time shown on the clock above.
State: 5:58
